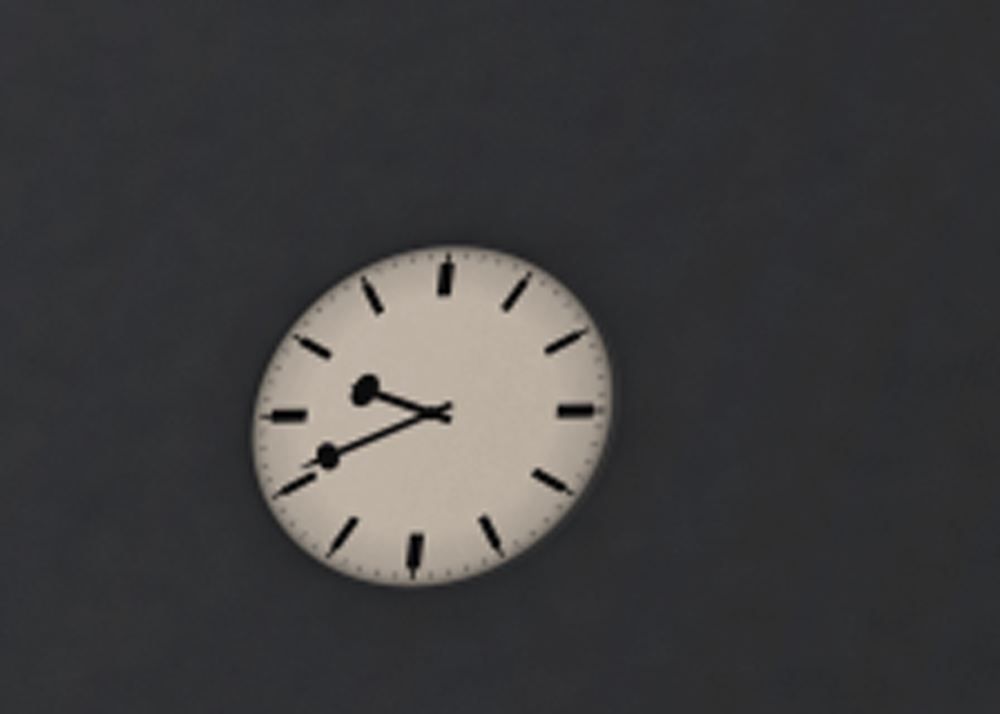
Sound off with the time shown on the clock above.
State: 9:41
